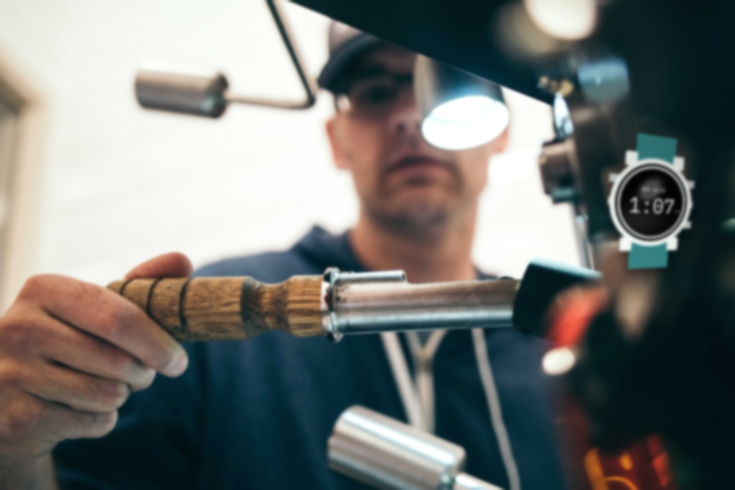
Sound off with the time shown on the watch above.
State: 1:07
